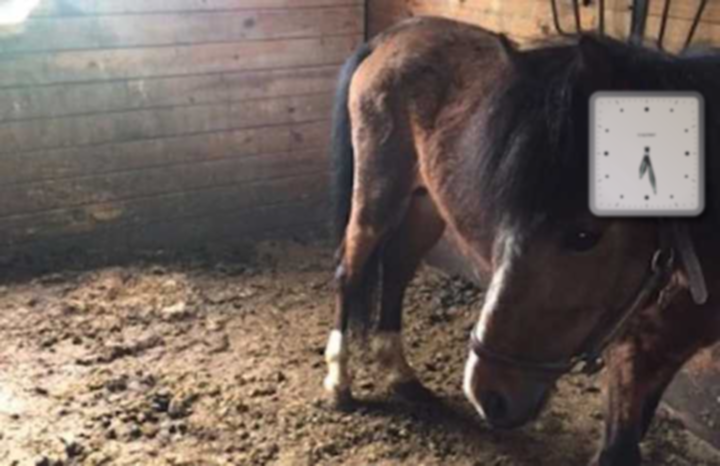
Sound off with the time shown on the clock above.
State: 6:28
